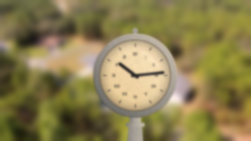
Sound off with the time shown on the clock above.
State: 10:14
